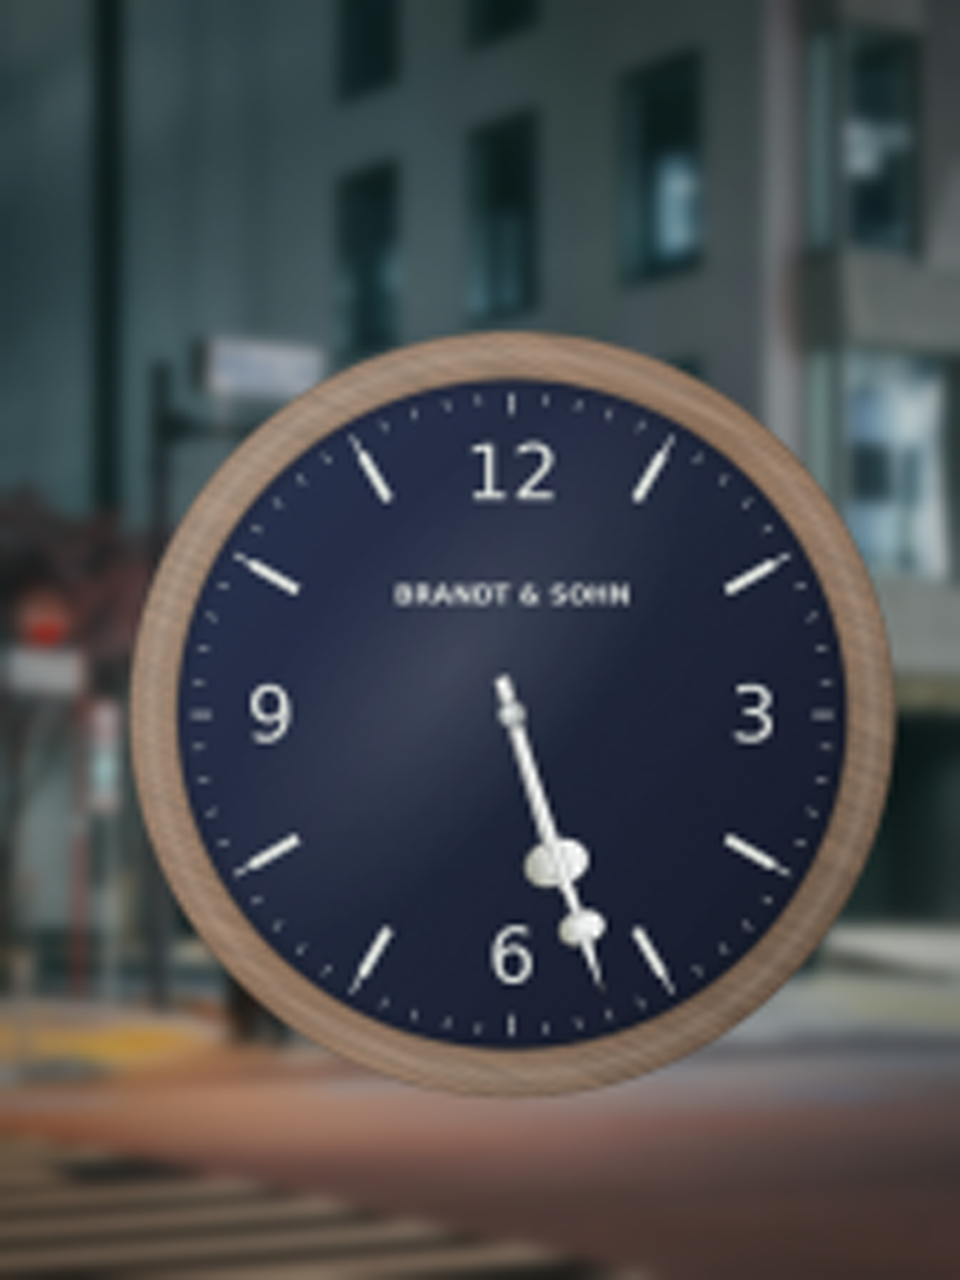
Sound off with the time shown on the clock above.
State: 5:27
